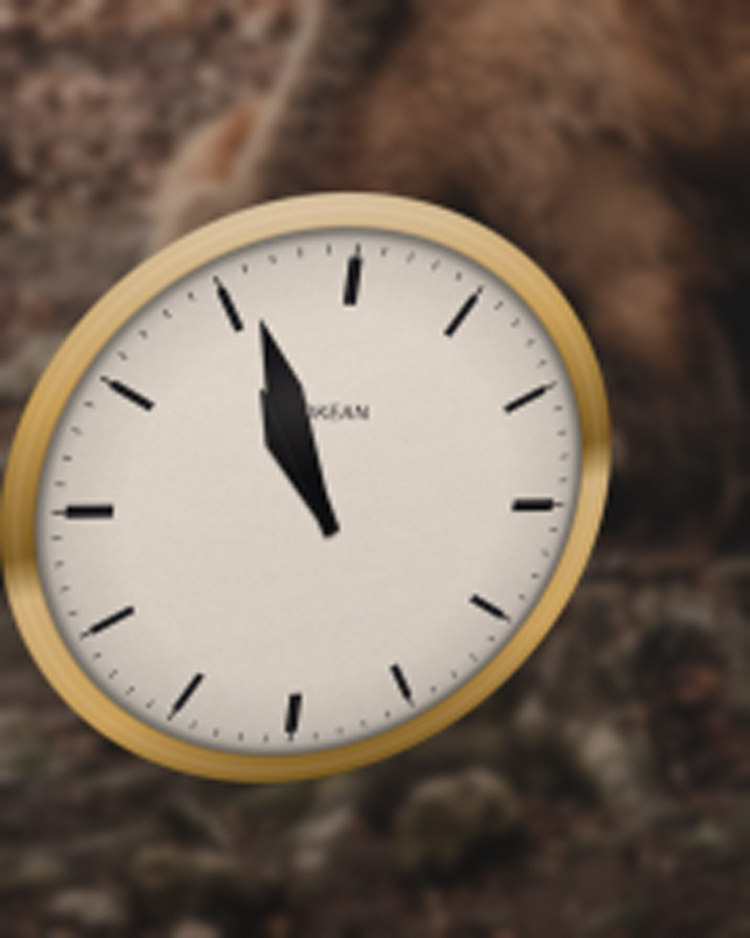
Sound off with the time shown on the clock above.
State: 10:56
